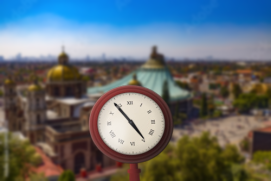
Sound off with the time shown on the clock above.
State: 4:54
